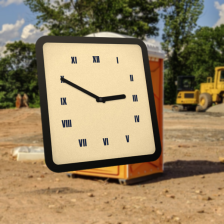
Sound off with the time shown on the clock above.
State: 2:50
